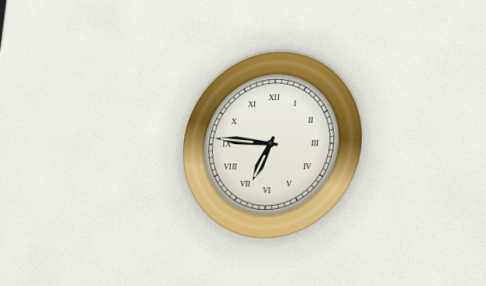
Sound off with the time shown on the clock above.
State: 6:46
